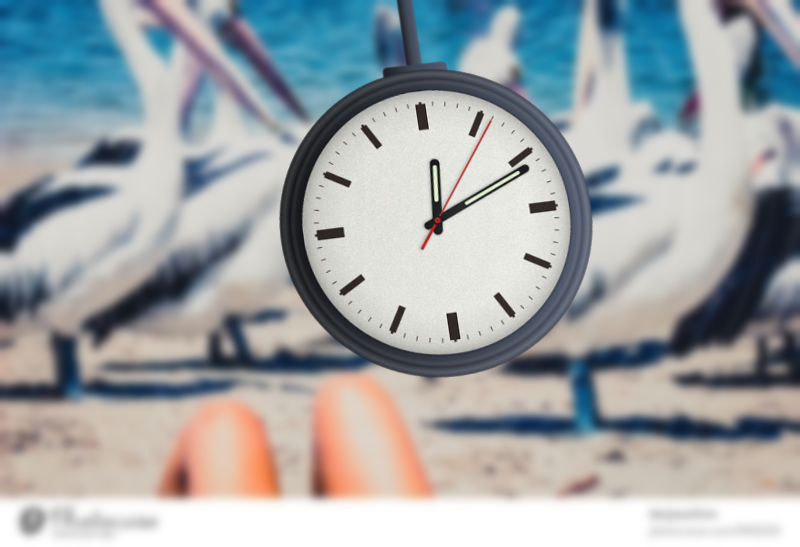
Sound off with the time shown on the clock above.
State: 12:11:06
